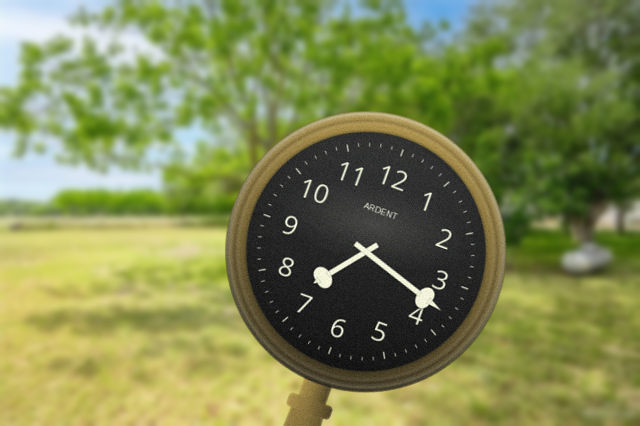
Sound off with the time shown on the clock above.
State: 7:18
